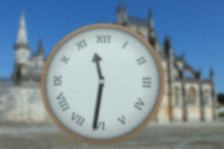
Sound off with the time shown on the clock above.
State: 11:31
